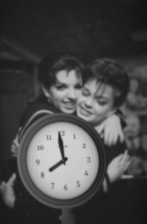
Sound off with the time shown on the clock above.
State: 7:59
